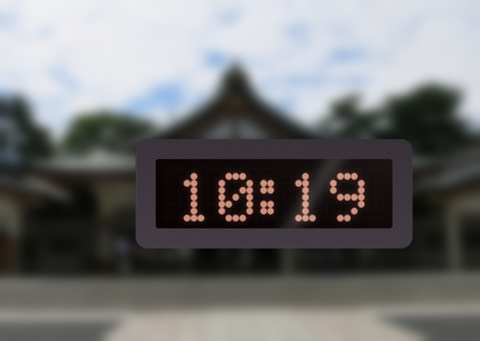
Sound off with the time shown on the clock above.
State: 10:19
